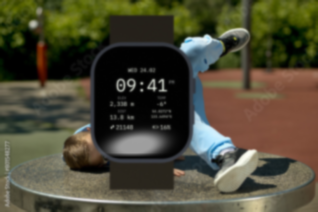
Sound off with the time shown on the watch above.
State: 9:41
